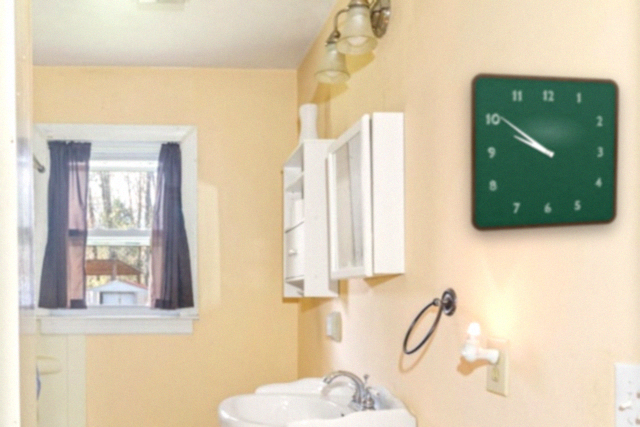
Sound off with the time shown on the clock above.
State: 9:51
